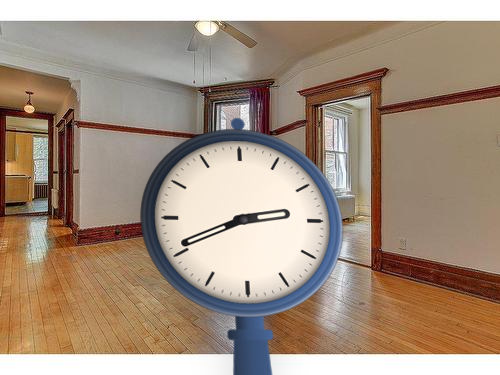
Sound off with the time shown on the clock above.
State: 2:41
